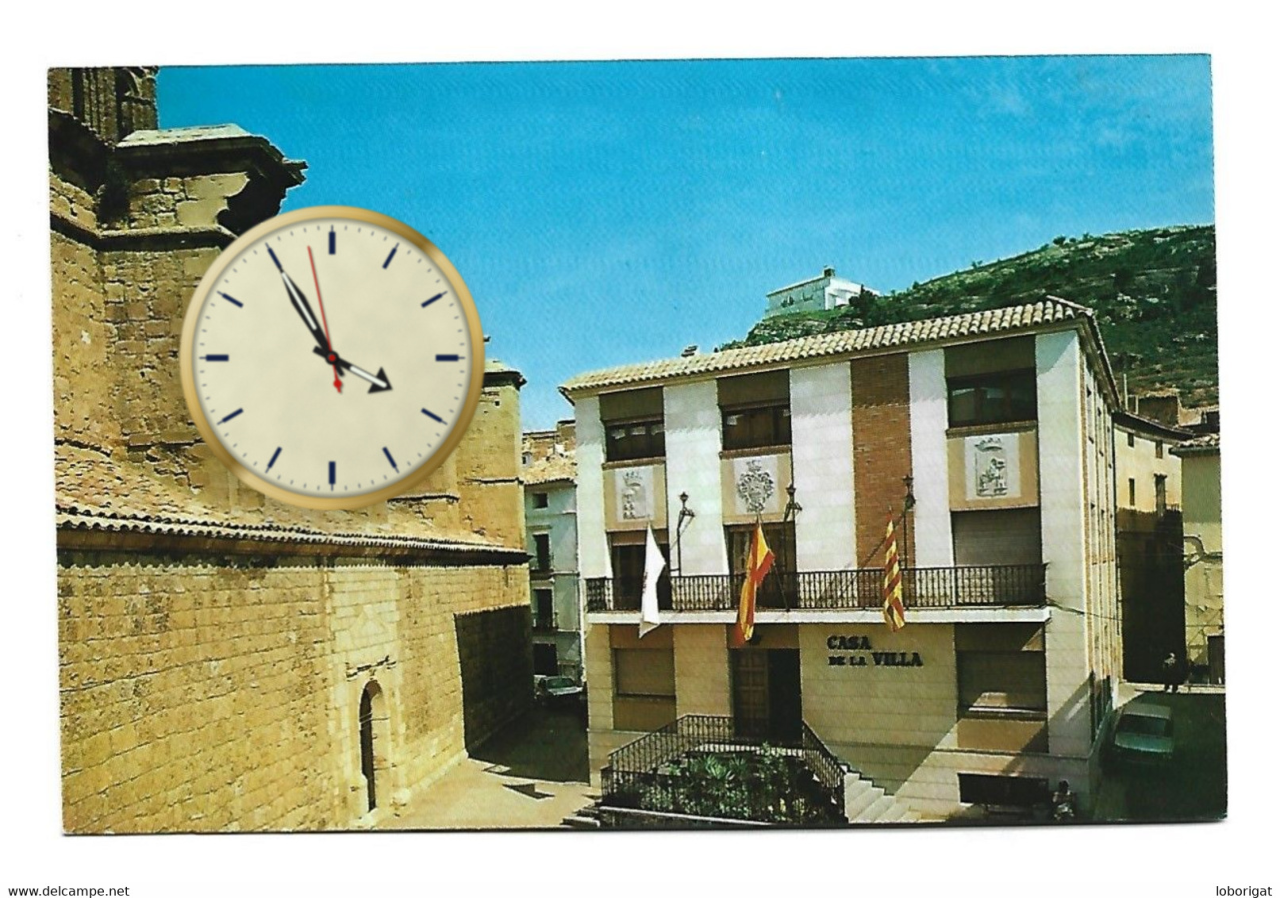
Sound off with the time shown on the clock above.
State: 3:54:58
